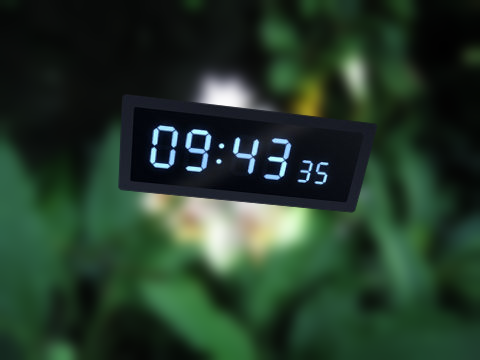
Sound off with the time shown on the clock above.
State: 9:43:35
